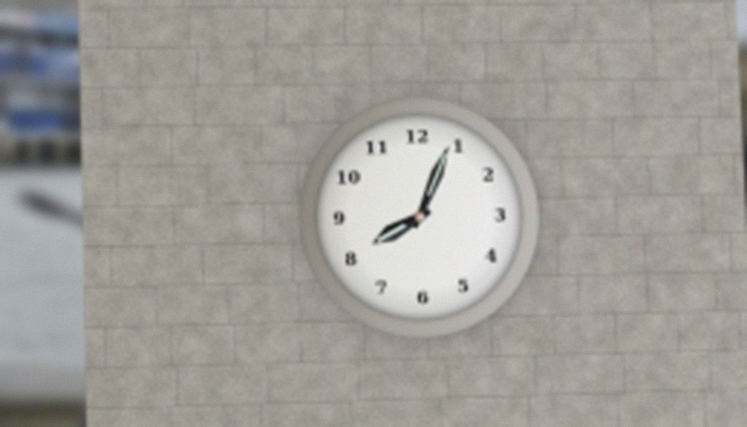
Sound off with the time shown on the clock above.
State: 8:04
